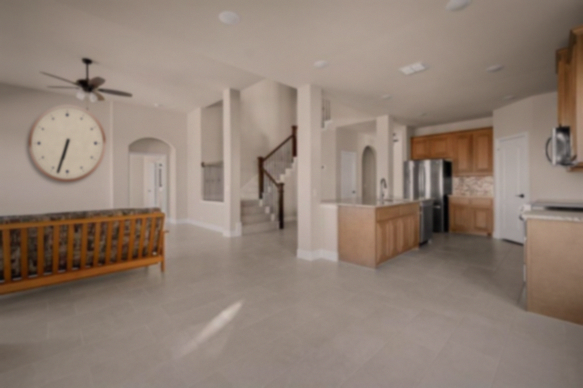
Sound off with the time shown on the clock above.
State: 6:33
